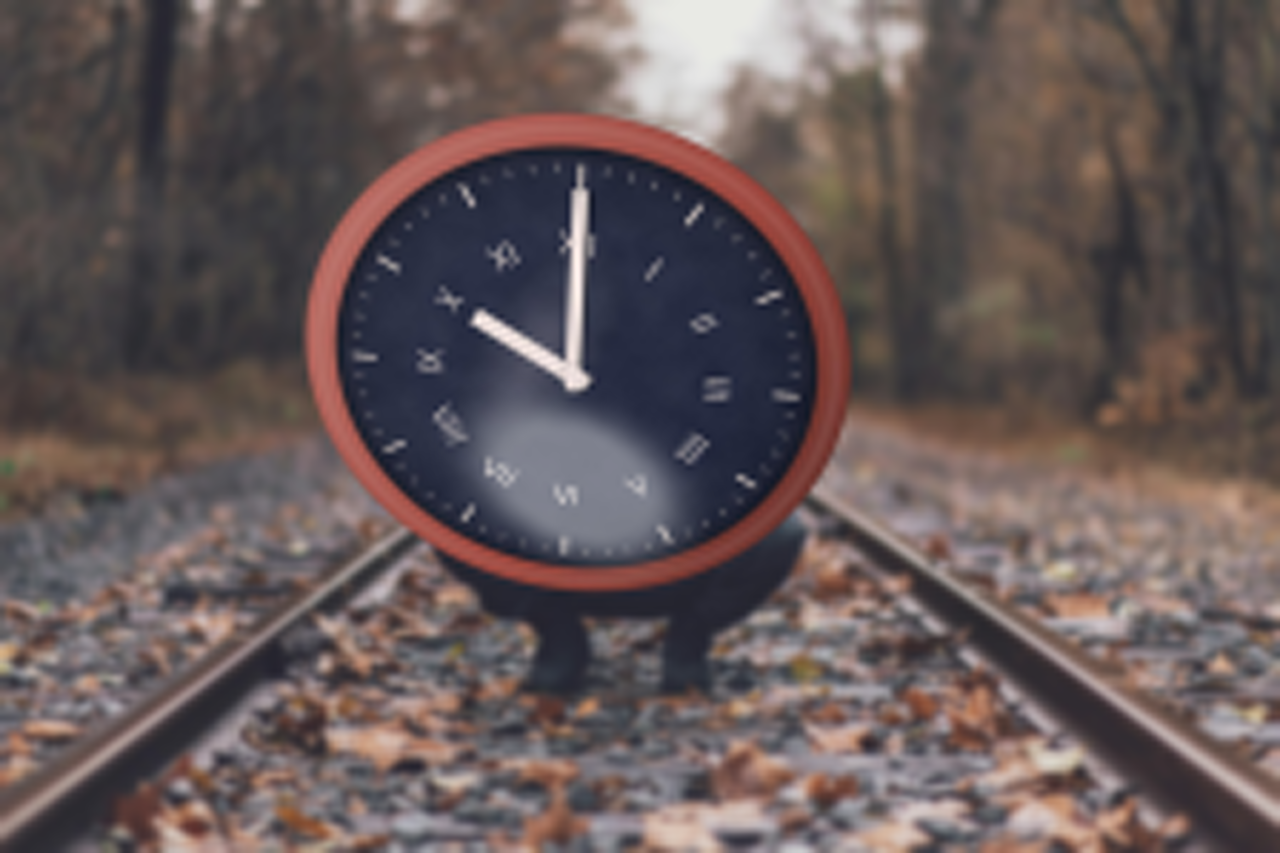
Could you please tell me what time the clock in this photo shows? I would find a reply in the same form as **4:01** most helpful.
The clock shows **10:00**
